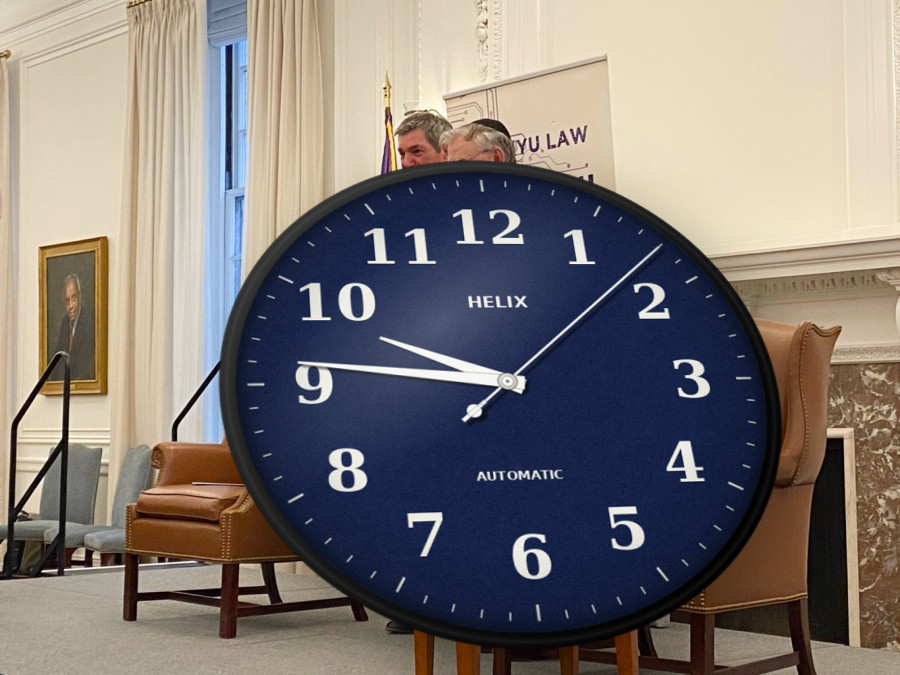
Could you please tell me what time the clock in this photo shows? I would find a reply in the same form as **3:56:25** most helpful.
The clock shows **9:46:08**
